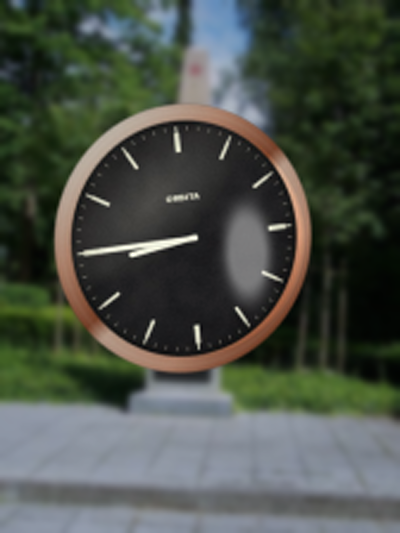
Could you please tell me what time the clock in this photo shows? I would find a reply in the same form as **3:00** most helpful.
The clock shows **8:45**
